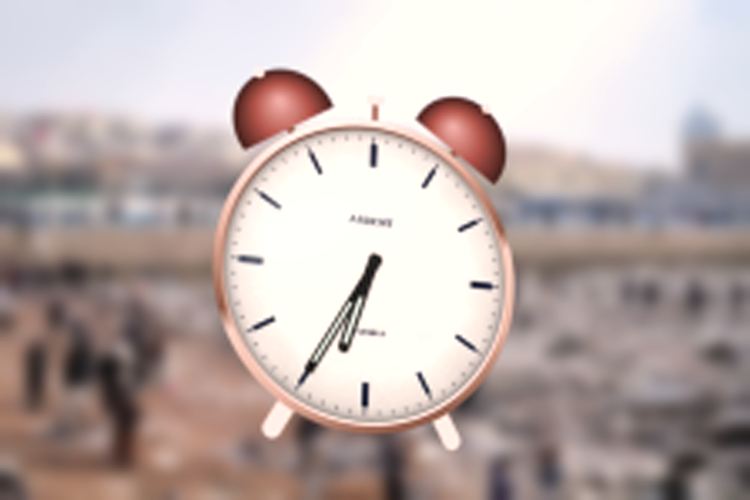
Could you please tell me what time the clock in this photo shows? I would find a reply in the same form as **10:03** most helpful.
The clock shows **6:35**
